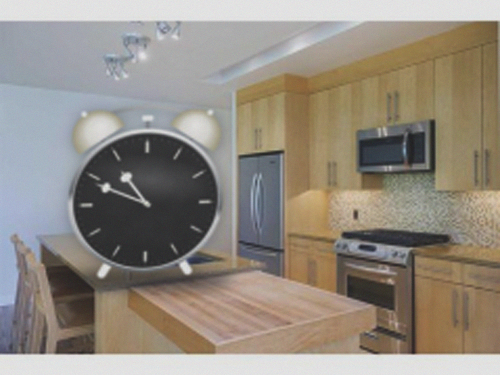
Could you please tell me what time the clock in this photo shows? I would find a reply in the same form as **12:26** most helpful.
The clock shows **10:49**
